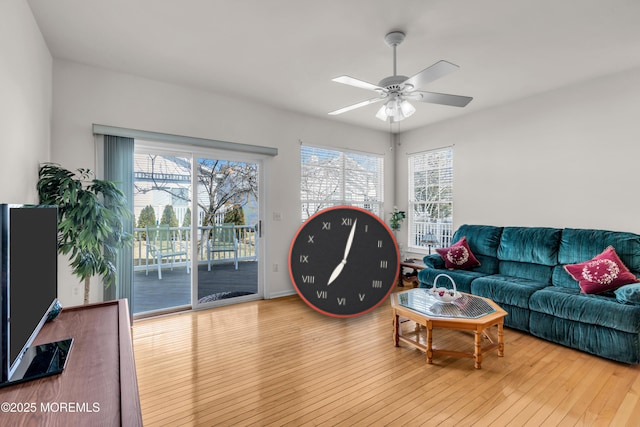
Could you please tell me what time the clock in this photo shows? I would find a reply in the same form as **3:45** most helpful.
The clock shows **7:02**
